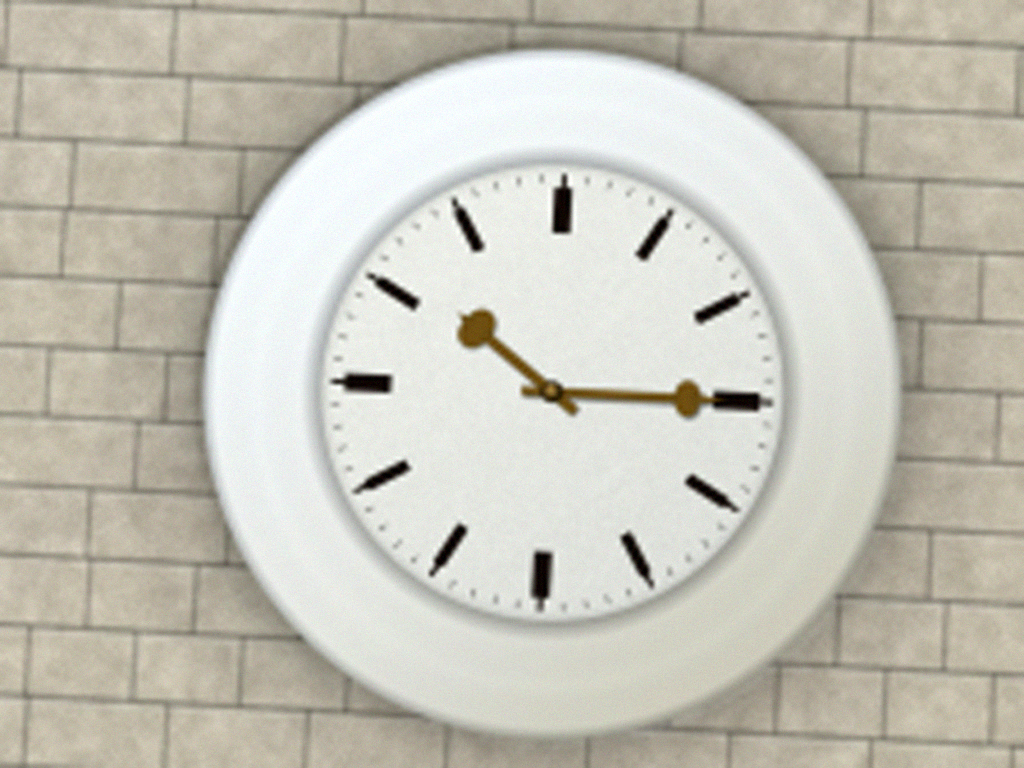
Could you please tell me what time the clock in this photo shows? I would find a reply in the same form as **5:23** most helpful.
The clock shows **10:15**
